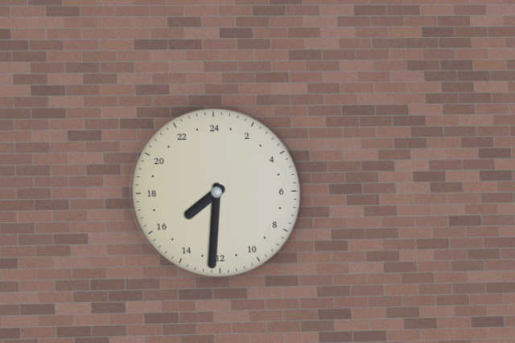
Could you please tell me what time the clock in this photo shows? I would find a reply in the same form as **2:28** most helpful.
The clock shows **15:31**
